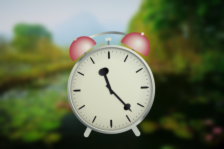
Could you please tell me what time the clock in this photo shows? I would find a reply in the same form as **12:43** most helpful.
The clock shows **11:23**
